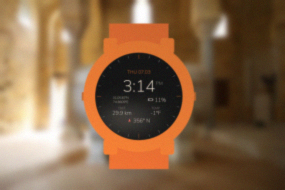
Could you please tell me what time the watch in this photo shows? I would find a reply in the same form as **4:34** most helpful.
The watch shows **3:14**
